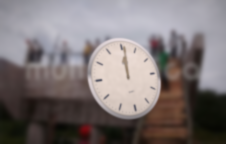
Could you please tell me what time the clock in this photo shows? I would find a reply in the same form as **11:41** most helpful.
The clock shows **12:01**
